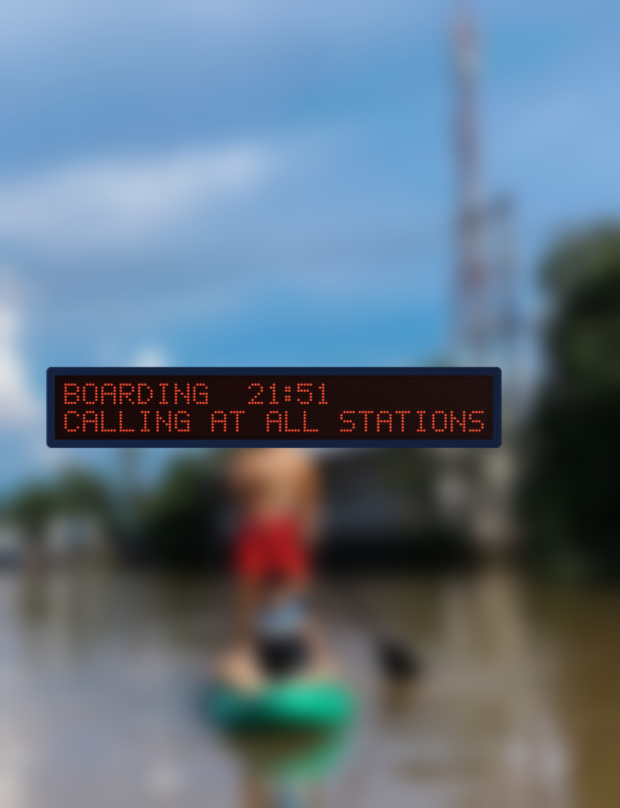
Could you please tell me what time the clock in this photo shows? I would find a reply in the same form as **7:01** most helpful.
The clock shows **21:51**
